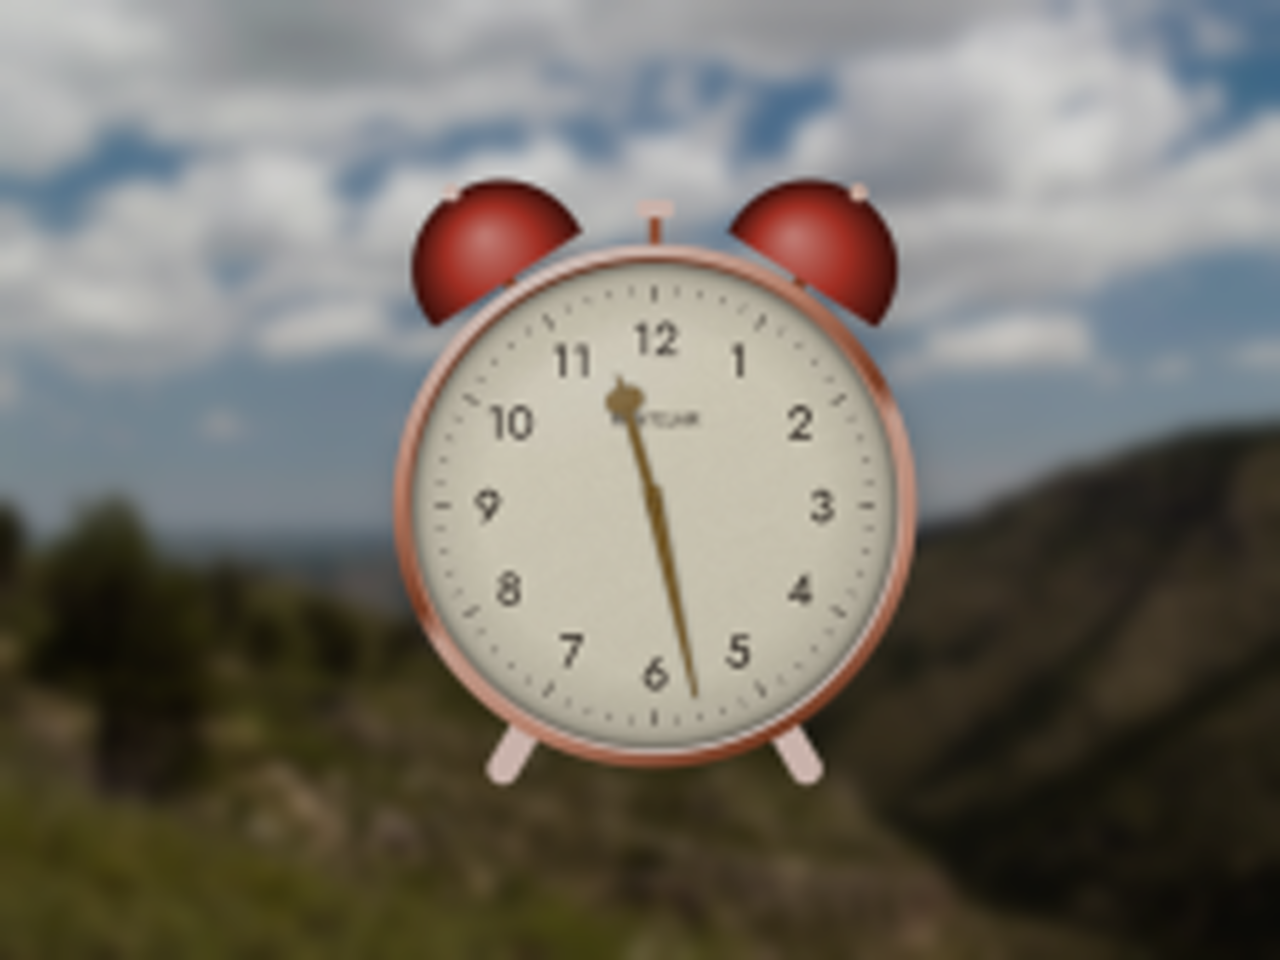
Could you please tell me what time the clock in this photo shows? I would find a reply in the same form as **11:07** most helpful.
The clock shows **11:28**
